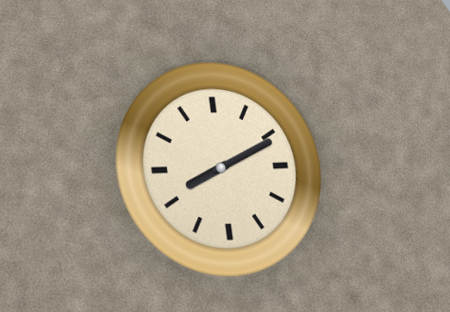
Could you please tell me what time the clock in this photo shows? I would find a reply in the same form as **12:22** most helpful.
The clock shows **8:11**
